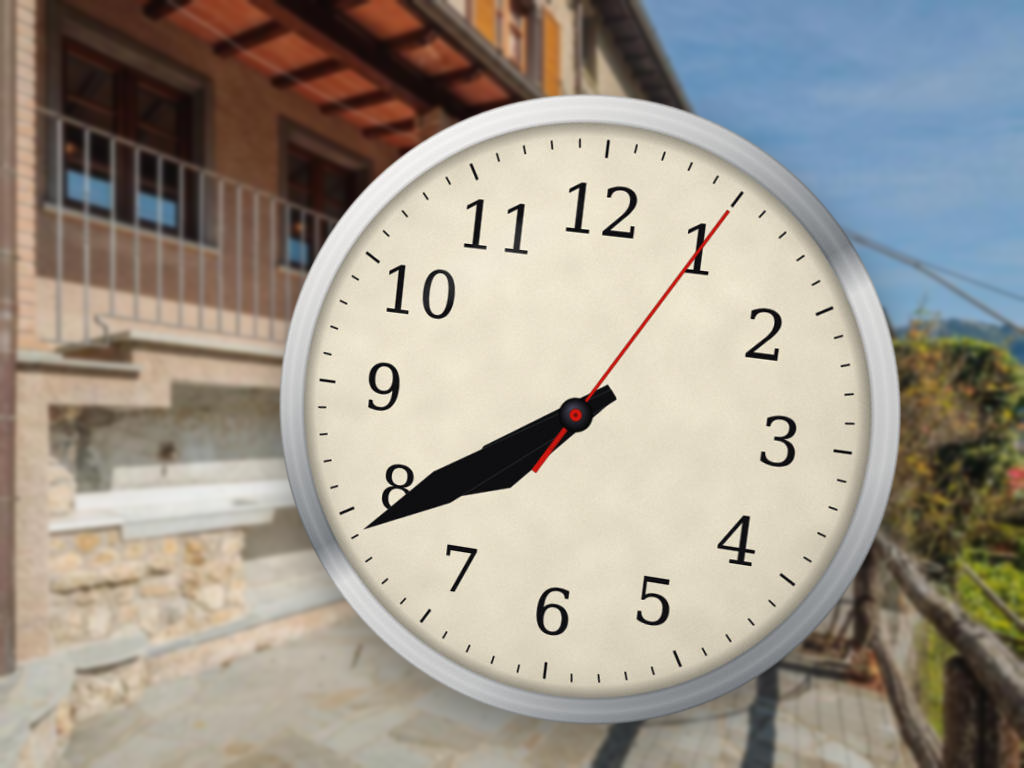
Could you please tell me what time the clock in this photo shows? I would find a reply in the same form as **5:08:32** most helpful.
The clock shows **7:39:05**
